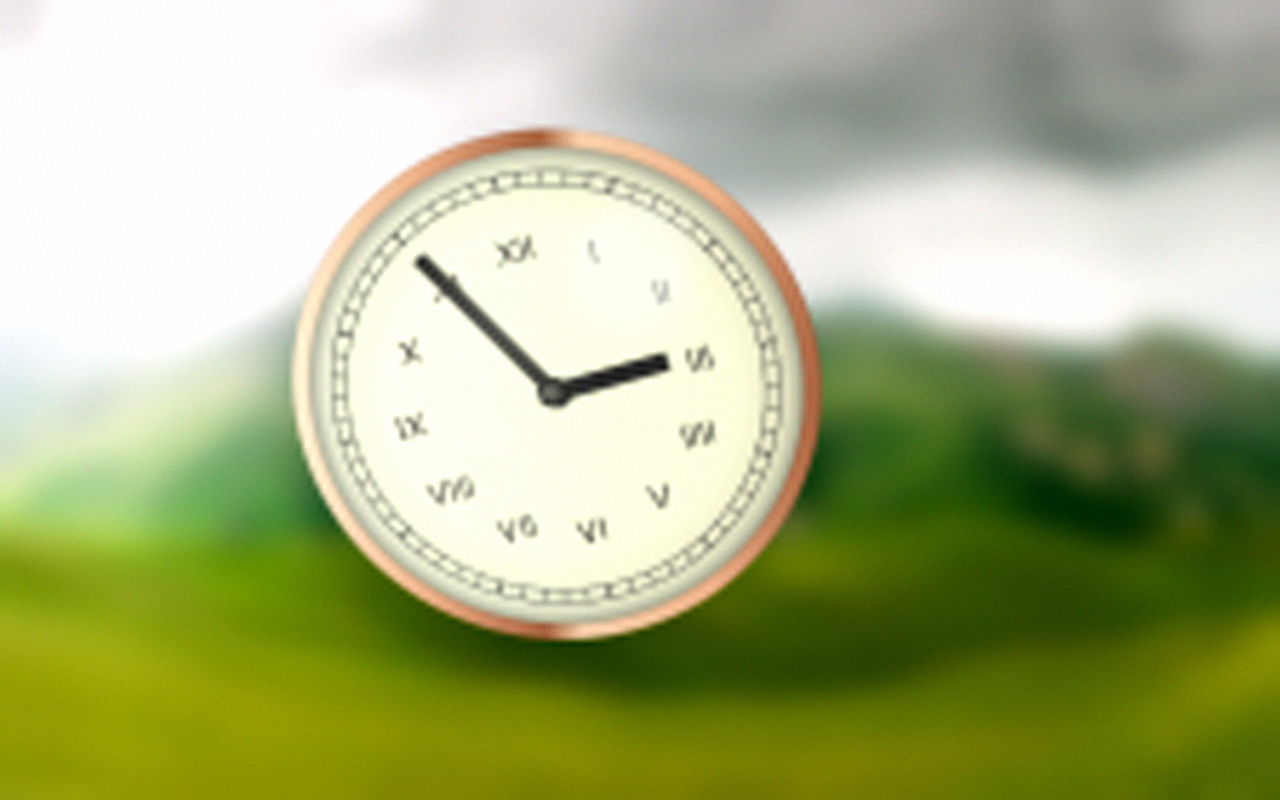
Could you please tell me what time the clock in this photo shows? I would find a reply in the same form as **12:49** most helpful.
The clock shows **2:55**
